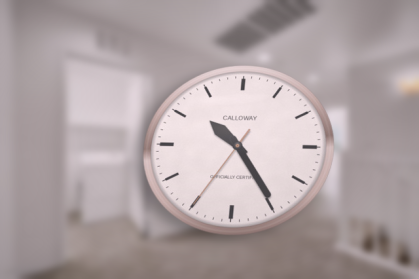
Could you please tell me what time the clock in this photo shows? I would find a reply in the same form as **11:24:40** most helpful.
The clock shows **10:24:35**
